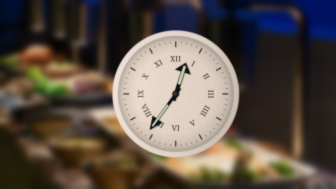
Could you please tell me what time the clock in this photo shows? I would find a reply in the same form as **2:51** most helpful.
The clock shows **12:36**
